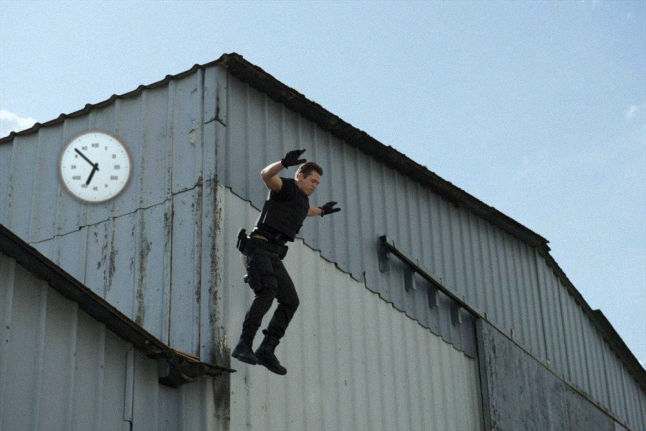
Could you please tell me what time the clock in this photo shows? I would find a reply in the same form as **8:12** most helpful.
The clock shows **6:52**
